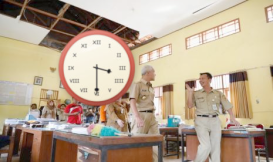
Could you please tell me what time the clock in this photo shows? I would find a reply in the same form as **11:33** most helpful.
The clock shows **3:30**
